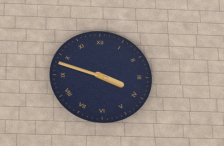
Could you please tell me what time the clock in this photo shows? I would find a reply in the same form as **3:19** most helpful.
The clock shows **3:48**
